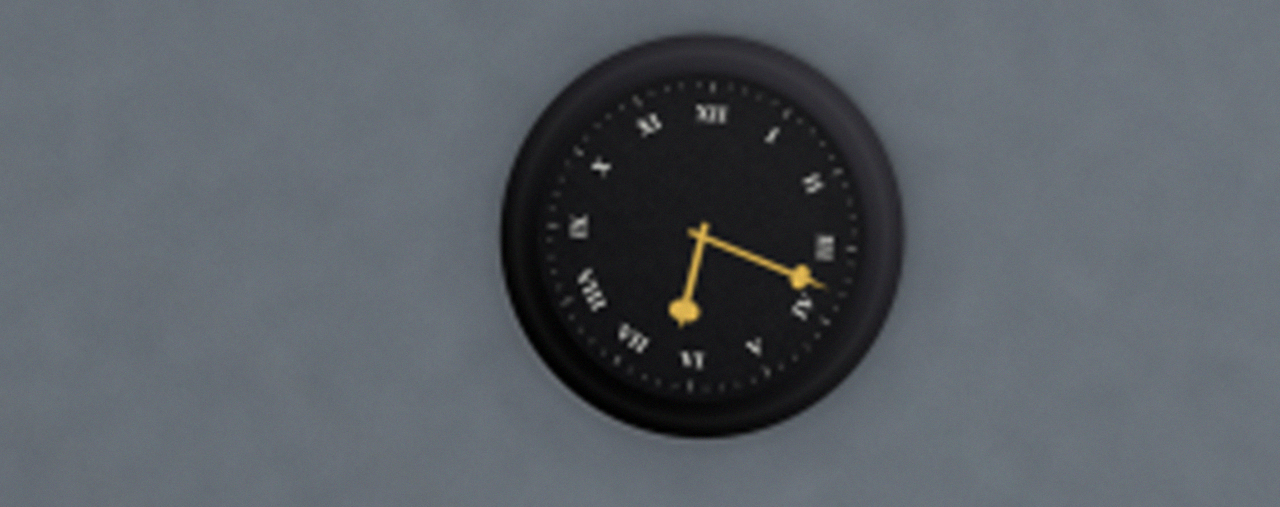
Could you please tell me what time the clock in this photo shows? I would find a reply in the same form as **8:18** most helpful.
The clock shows **6:18**
